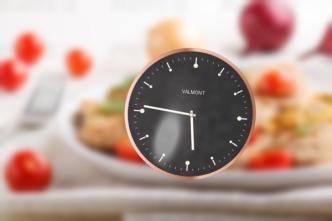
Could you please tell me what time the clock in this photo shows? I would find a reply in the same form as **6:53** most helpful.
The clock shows **5:46**
